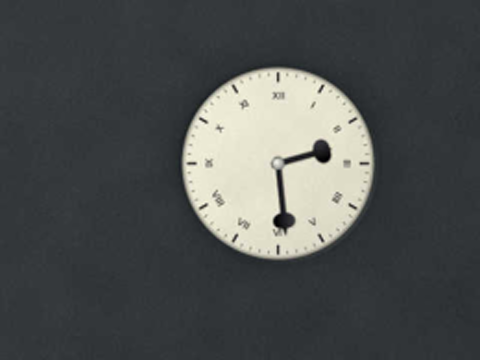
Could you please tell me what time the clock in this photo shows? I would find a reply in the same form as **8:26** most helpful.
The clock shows **2:29**
